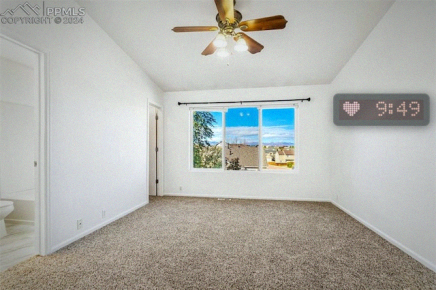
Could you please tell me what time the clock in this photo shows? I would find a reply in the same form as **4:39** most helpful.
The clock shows **9:49**
